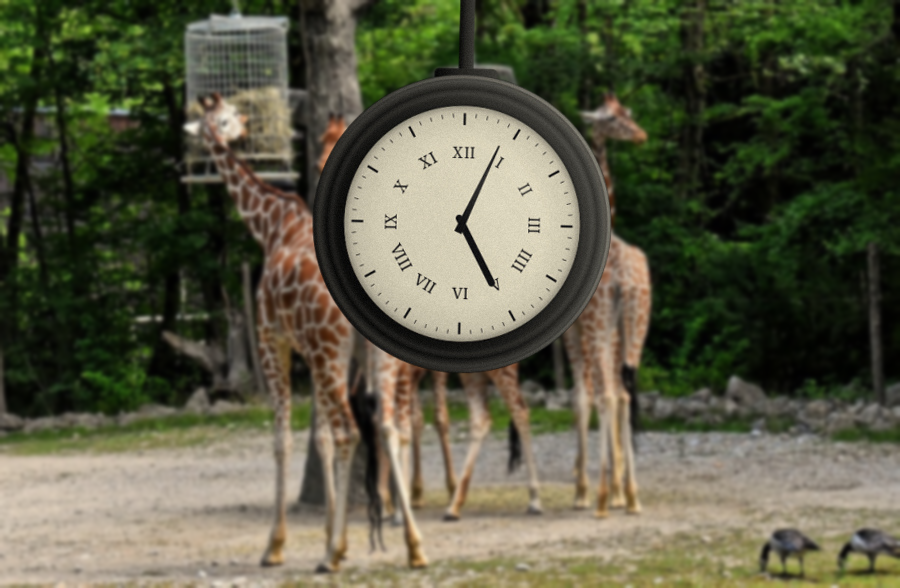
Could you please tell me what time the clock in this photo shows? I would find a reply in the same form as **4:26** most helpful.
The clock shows **5:04**
